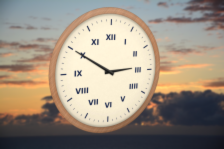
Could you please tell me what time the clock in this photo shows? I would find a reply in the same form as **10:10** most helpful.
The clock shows **2:50**
